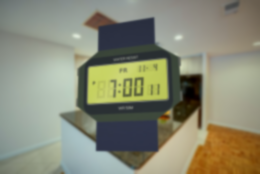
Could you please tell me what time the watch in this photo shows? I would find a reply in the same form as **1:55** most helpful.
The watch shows **7:00**
